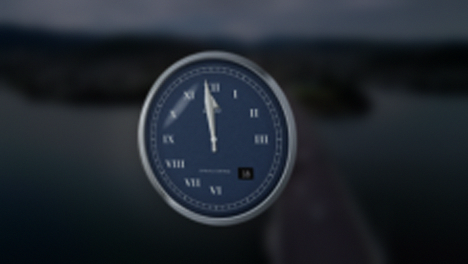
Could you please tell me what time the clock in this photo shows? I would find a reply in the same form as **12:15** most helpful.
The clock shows **11:59**
